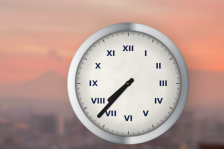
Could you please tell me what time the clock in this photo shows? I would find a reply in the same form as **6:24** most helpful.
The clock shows **7:37**
